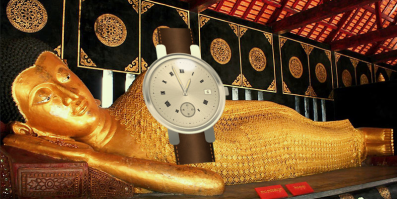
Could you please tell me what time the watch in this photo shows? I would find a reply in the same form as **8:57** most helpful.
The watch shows **12:57**
